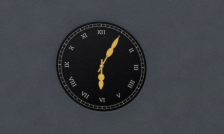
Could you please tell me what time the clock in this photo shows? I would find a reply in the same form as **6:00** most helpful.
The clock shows **6:05**
